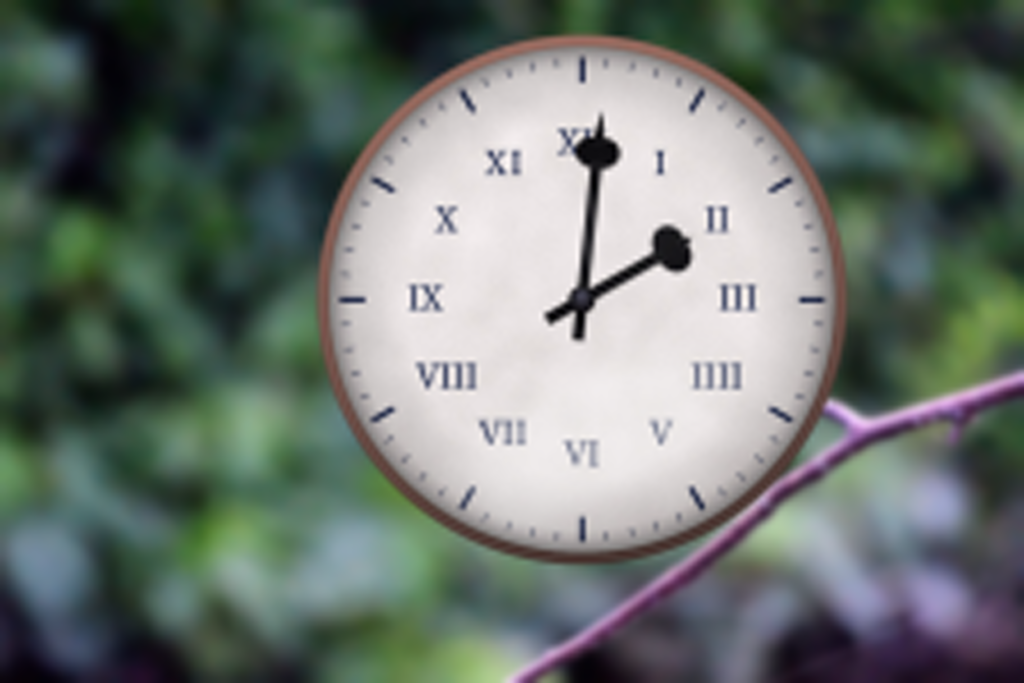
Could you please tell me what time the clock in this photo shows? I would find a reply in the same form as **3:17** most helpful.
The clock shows **2:01**
